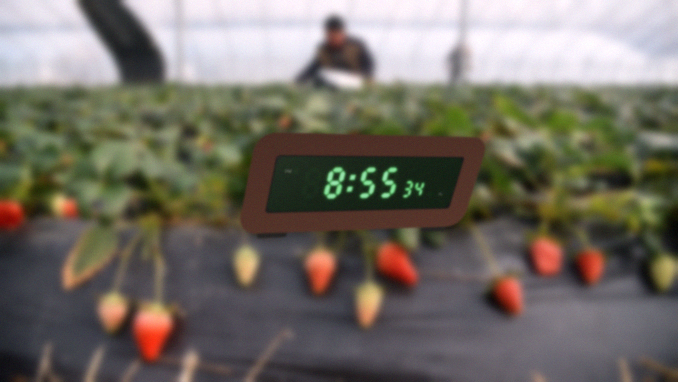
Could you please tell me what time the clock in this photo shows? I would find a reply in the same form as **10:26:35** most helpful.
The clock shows **8:55:34**
